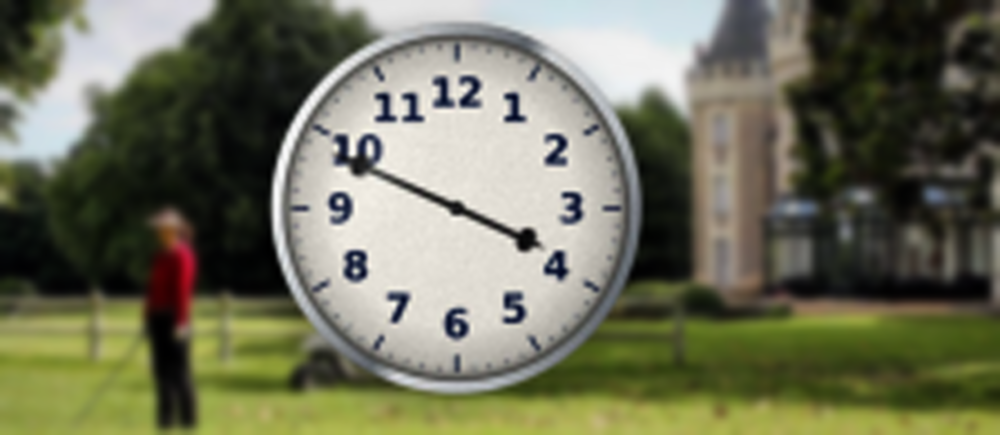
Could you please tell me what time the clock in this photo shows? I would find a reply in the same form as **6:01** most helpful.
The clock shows **3:49**
